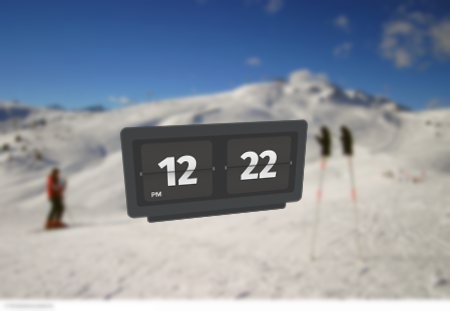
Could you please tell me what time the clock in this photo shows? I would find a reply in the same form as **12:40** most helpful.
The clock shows **12:22**
